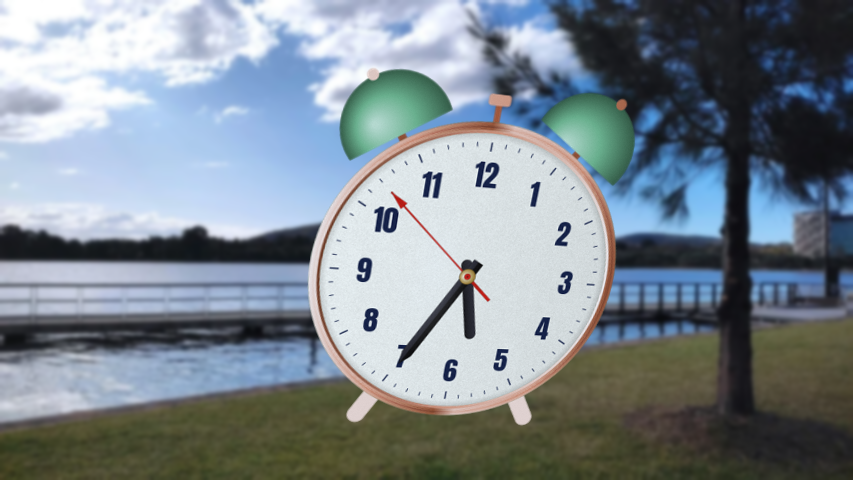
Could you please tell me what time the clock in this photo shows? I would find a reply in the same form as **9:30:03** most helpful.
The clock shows **5:34:52**
